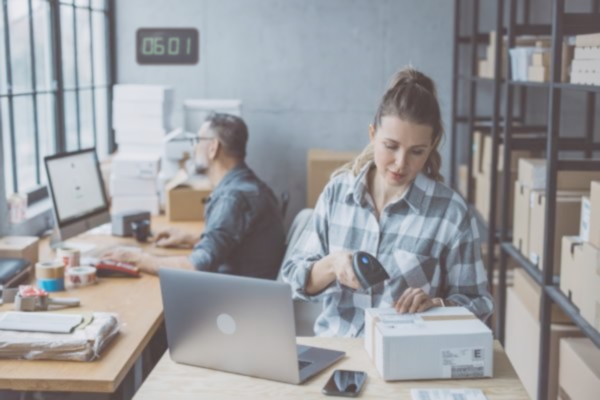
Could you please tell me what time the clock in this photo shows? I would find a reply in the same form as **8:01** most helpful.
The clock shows **6:01**
